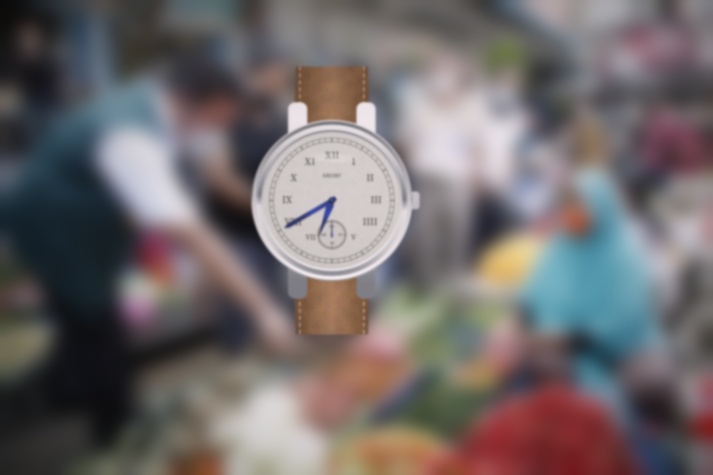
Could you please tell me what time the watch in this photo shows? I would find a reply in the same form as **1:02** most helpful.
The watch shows **6:40**
